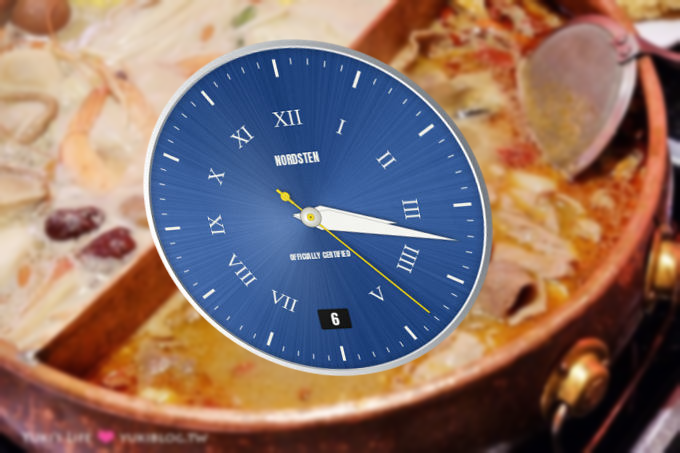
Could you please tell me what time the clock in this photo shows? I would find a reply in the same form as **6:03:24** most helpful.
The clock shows **3:17:23**
